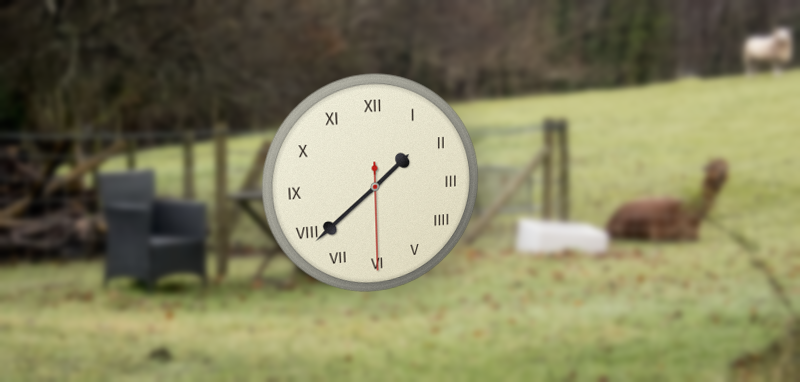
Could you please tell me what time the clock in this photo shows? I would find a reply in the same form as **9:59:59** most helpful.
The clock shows **1:38:30**
